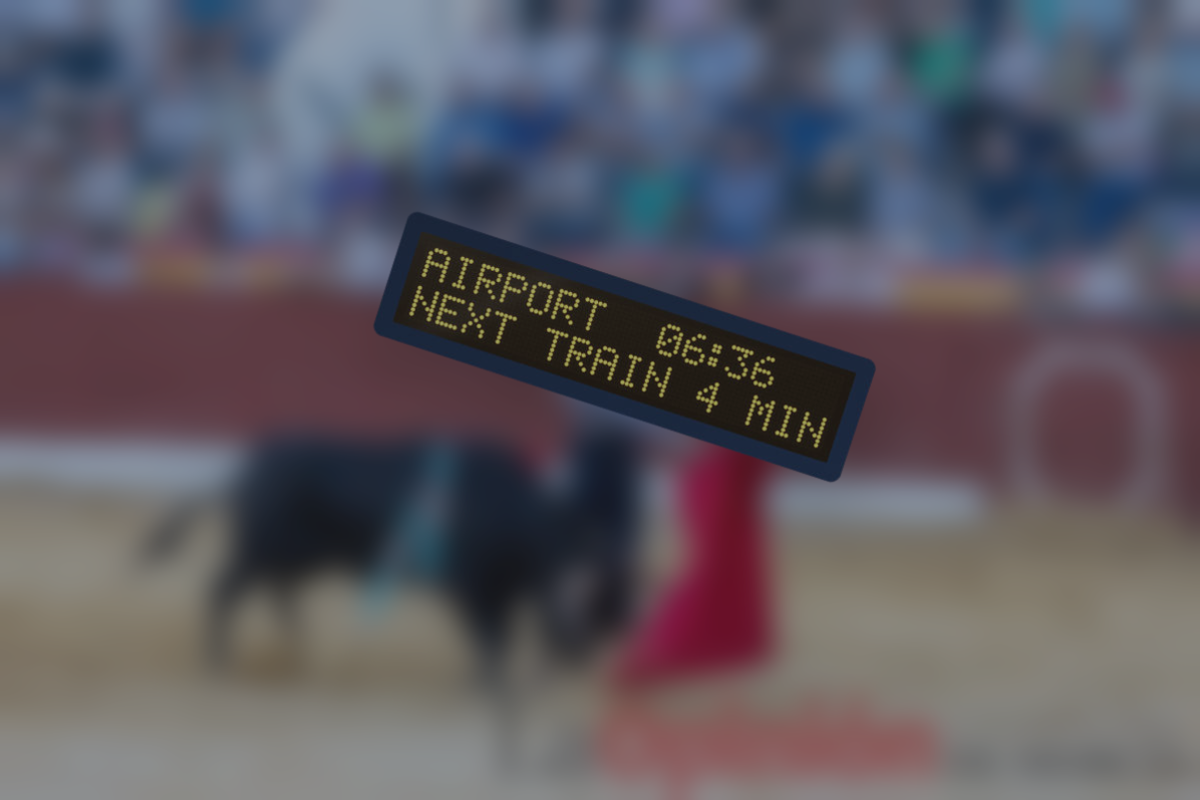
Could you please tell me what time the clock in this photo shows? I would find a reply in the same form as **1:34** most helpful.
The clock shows **6:36**
